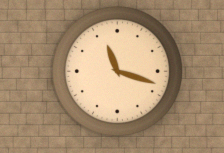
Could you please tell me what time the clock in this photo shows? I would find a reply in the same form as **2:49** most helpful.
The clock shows **11:18**
